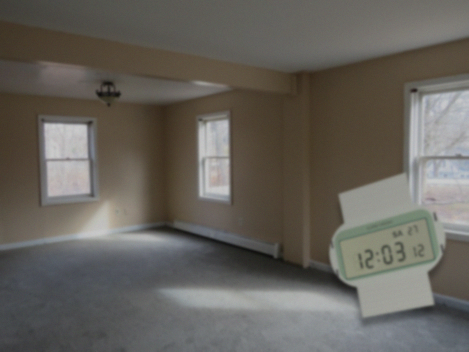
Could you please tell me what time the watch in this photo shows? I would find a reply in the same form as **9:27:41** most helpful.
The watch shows **12:03:12**
